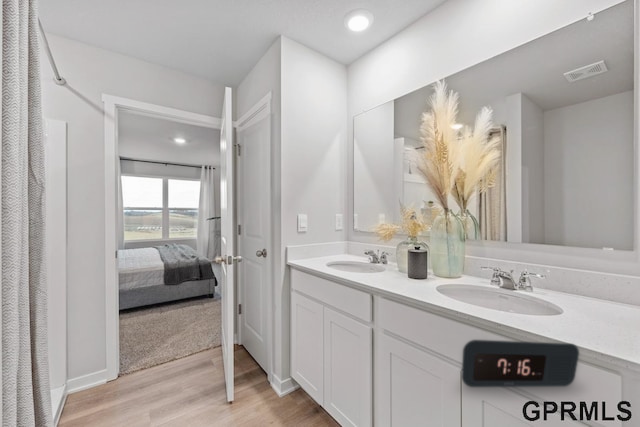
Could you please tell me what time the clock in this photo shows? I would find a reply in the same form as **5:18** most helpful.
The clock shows **7:16**
